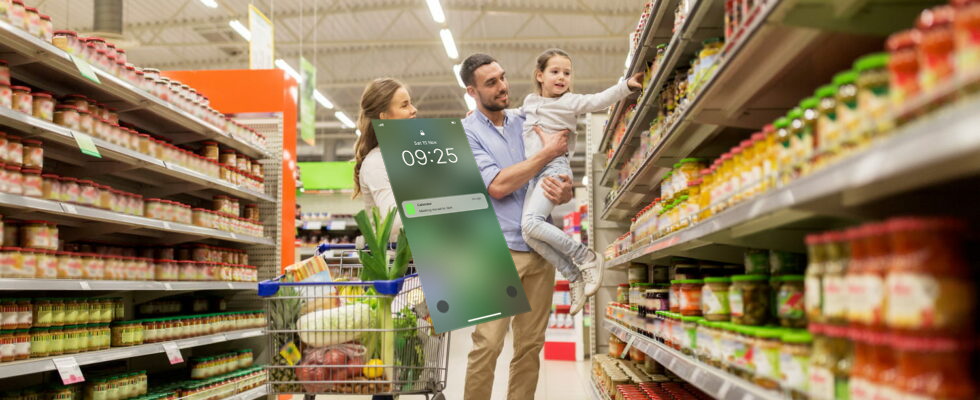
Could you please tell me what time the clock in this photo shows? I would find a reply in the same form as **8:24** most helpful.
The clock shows **9:25**
